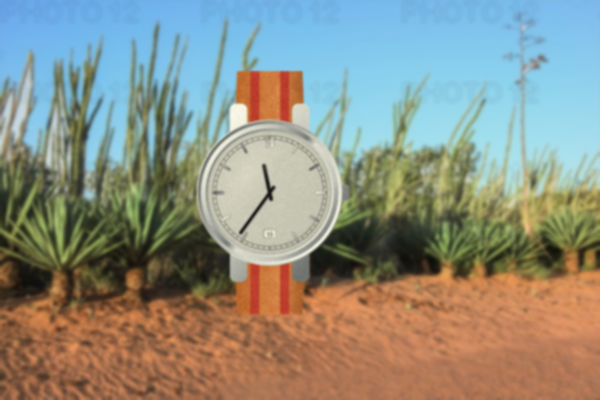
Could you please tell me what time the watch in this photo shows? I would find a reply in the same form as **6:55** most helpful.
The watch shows **11:36**
